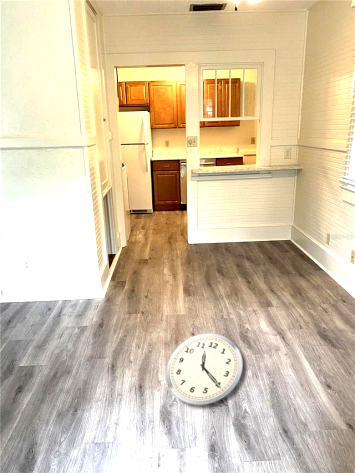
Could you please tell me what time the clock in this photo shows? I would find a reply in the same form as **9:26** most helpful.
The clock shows **11:20**
